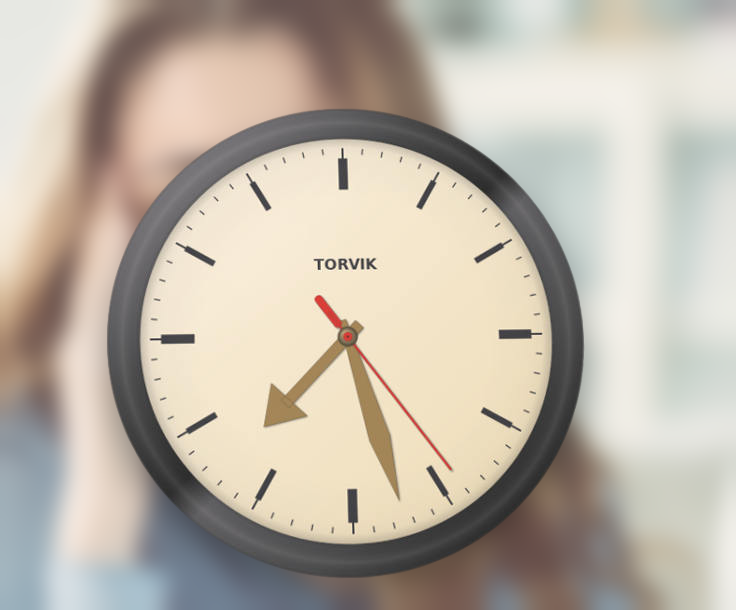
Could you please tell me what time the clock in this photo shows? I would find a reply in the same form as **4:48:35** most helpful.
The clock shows **7:27:24**
